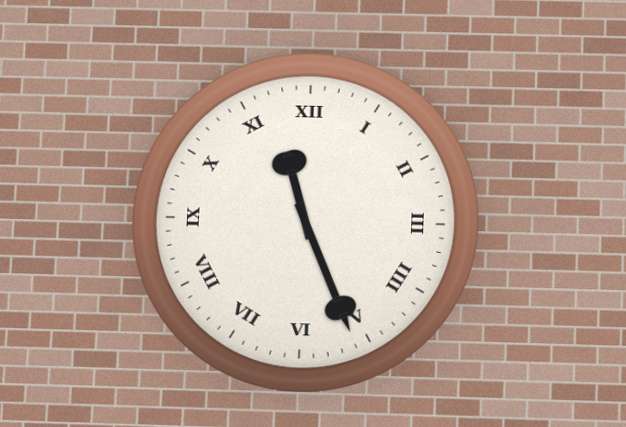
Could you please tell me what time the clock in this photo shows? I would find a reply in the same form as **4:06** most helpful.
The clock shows **11:26**
